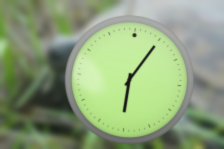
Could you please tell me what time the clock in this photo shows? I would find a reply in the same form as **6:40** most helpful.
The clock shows **6:05**
